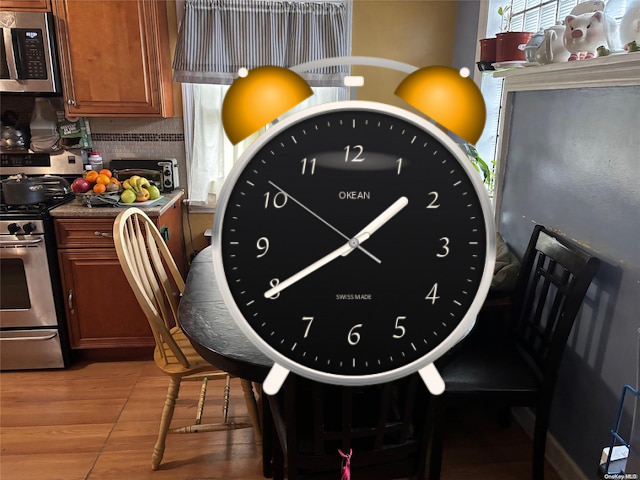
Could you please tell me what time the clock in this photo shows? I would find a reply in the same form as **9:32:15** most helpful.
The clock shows **1:39:51**
